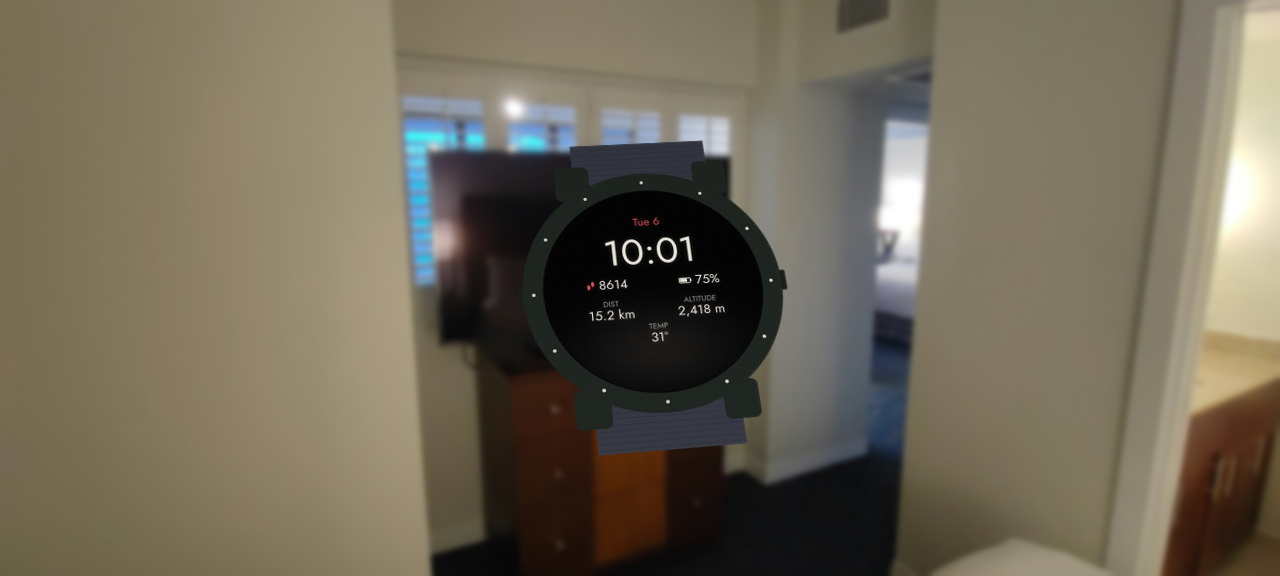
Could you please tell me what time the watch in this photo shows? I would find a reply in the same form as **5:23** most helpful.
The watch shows **10:01**
